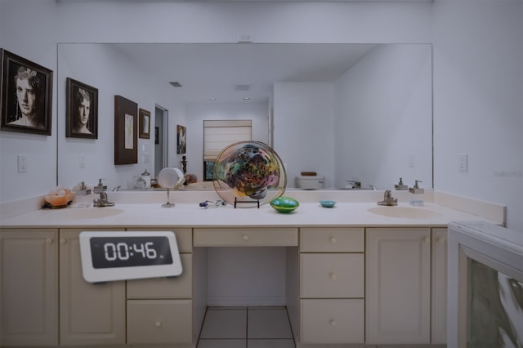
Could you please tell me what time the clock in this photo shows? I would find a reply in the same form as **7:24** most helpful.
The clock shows **0:46**
